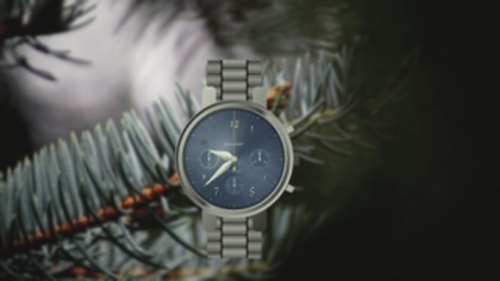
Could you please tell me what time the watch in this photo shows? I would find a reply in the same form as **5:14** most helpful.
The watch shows **9:38**
